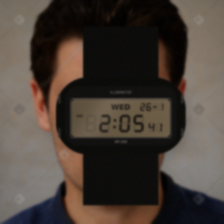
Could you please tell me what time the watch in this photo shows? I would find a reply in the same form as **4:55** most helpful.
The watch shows **2:05**
